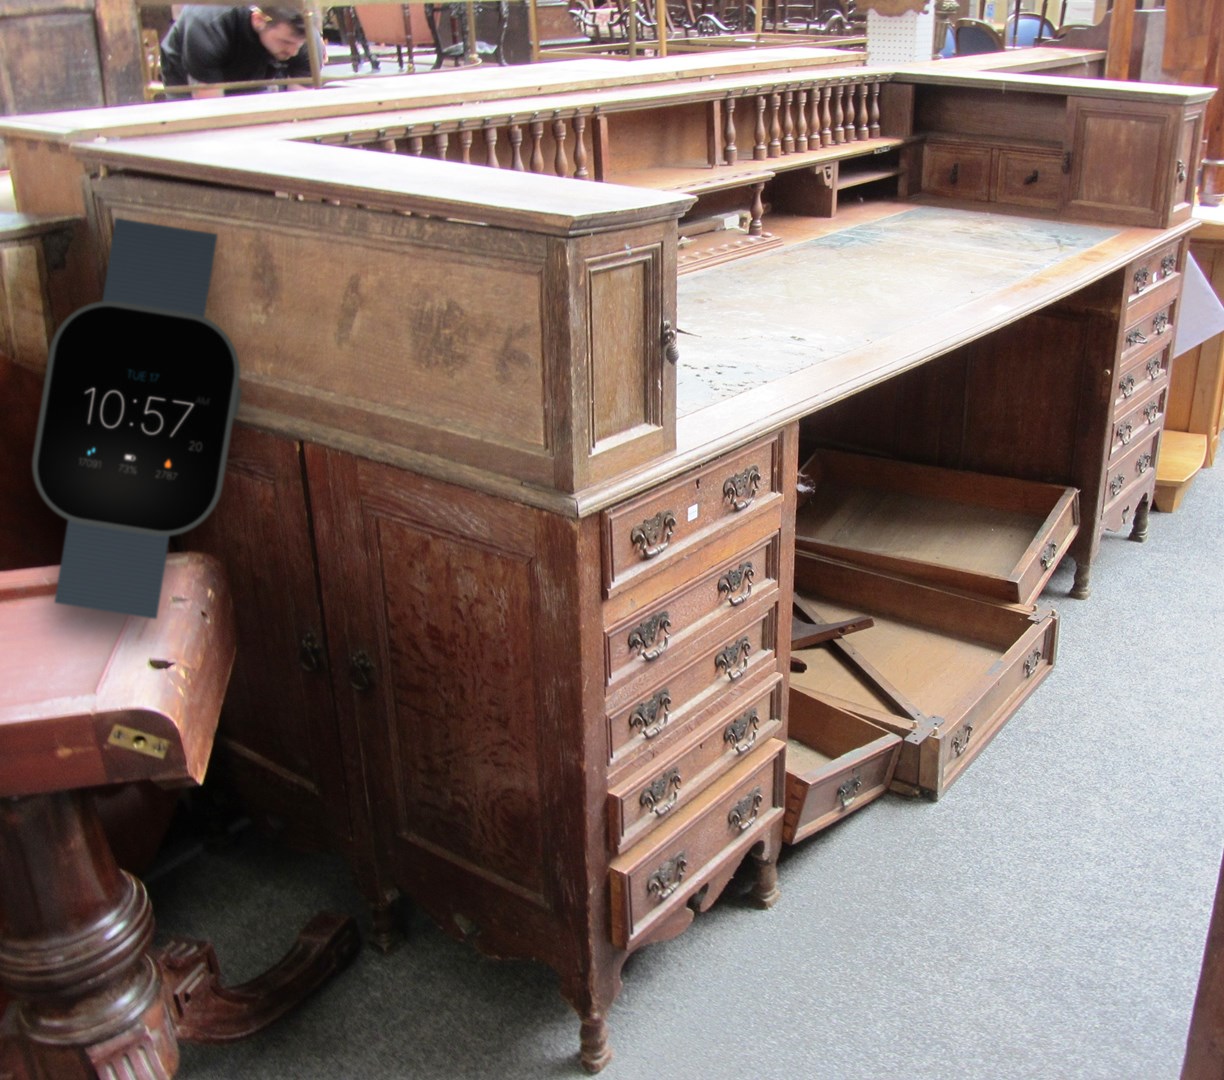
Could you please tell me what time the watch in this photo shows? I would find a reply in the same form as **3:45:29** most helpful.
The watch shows **10:57:20**
